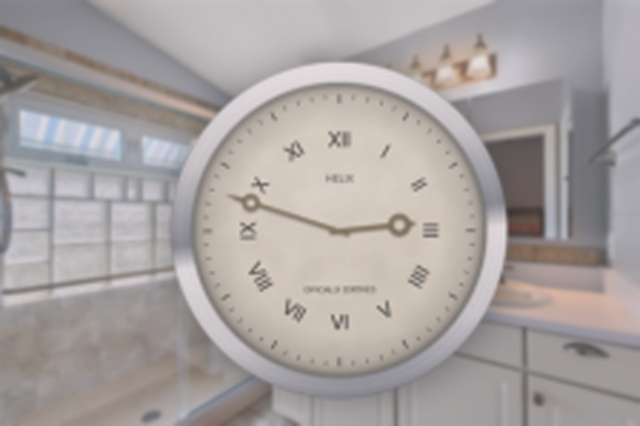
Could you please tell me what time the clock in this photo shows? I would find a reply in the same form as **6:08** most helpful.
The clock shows **2:48**
